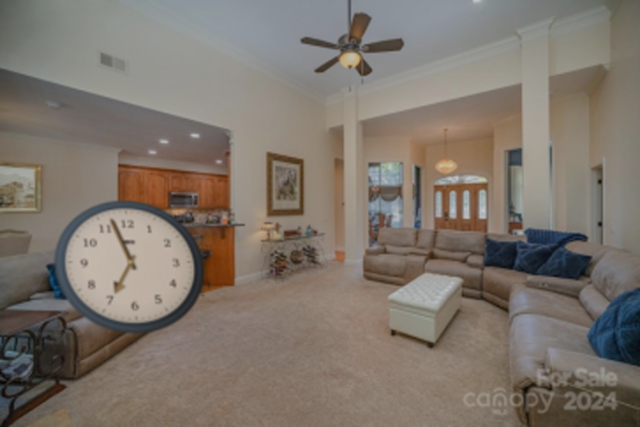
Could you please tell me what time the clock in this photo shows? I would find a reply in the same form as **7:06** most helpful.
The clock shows **6:57**
